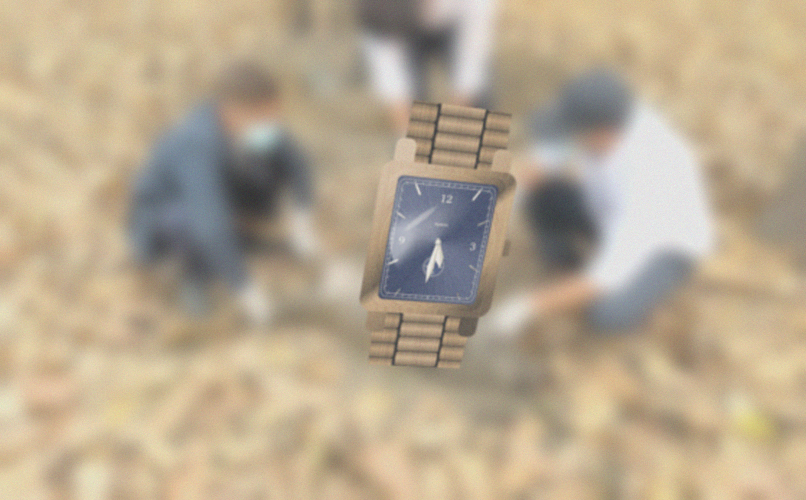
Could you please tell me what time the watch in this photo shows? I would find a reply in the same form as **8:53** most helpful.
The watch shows **5:31**
